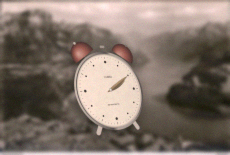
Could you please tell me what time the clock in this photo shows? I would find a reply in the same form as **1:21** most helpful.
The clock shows **2:10**
